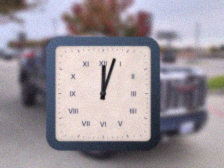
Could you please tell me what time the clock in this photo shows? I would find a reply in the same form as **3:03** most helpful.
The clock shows **12:03**
